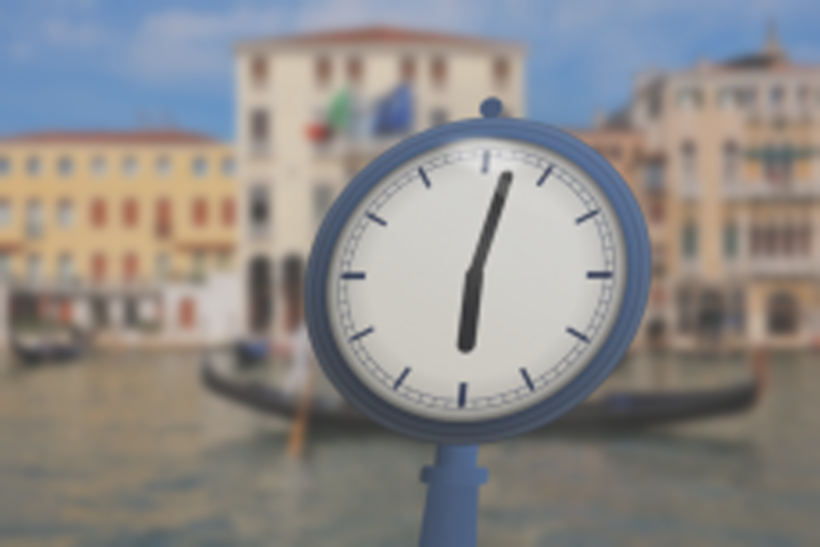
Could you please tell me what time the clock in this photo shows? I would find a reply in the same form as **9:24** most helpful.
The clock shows **6:02**
